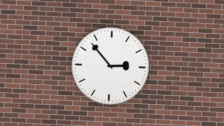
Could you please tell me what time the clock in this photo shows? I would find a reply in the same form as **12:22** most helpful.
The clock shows **2:53**
